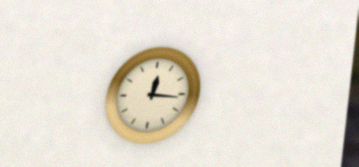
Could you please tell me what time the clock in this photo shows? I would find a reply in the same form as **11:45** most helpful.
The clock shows **12:16**
